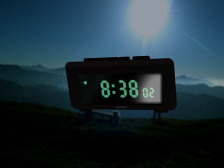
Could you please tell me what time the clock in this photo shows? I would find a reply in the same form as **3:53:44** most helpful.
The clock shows **8:38:02**
